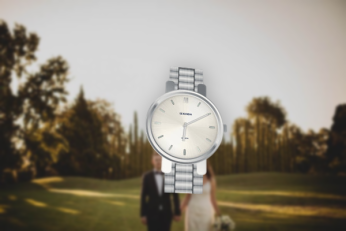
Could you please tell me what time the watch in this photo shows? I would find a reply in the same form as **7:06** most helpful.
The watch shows **6:10**
